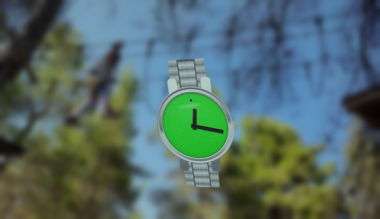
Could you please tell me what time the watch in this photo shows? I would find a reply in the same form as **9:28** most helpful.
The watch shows **12:17**
